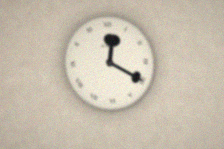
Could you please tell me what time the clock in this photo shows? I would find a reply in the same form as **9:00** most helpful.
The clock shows **12:20**
